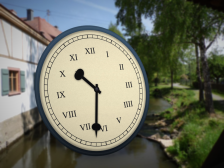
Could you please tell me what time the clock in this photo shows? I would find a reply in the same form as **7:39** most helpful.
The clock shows **10:32**
